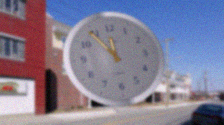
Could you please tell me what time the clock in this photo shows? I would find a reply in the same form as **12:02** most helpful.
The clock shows **11:54**
